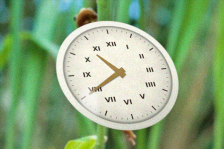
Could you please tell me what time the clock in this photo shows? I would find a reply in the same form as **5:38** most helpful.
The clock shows **10:40**
